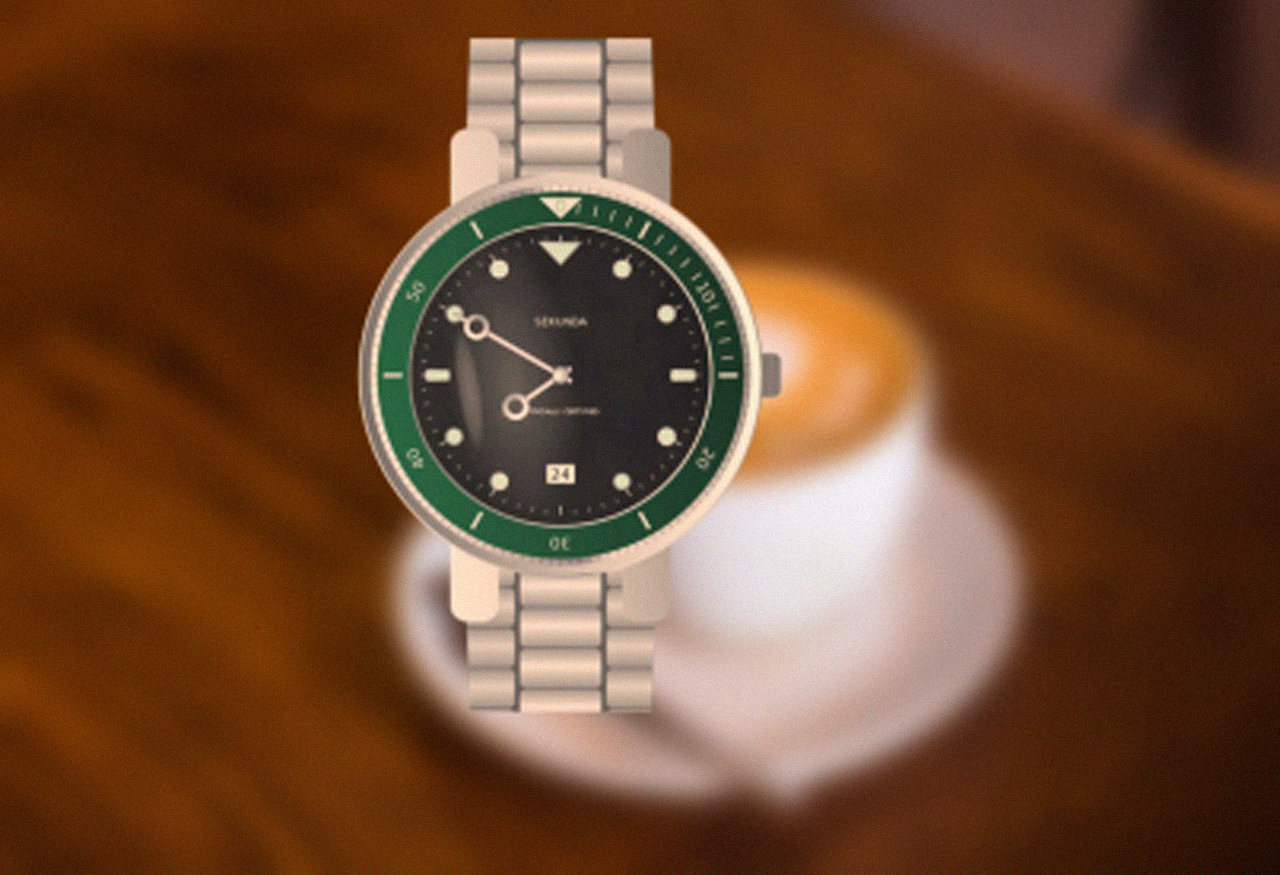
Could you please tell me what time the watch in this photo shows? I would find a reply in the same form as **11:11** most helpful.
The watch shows **7:50**
